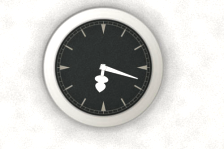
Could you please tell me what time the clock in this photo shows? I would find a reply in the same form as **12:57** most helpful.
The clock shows **6:18**
